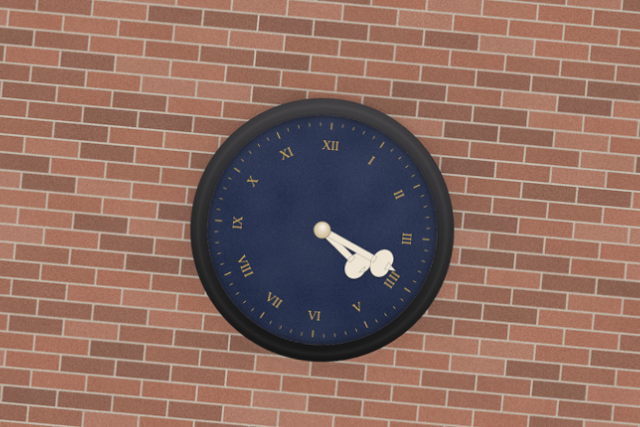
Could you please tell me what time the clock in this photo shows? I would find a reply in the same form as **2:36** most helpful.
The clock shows **4:19**
